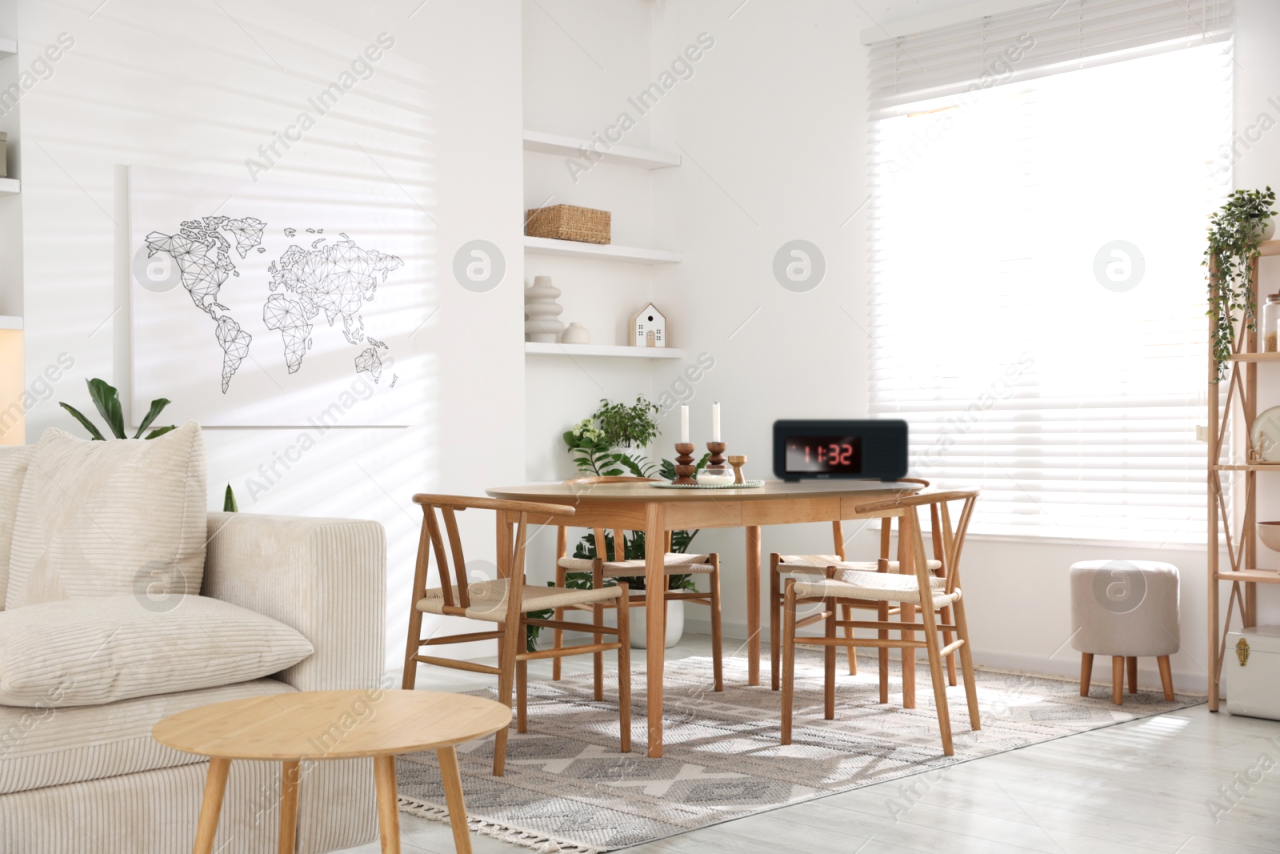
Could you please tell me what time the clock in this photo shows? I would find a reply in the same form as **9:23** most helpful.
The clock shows **11:32**
